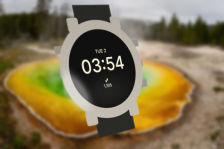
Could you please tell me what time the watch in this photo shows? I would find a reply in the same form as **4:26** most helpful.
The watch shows **3:54**
